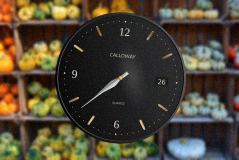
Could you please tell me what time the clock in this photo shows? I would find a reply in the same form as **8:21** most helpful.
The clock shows **7:38**
